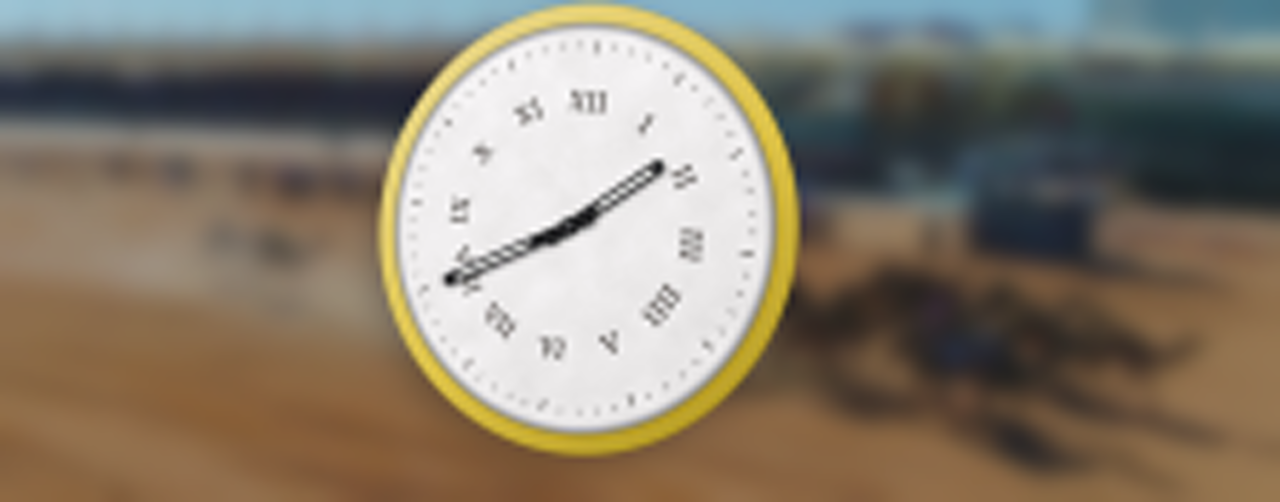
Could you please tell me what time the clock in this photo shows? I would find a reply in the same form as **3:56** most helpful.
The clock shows **1:40**
